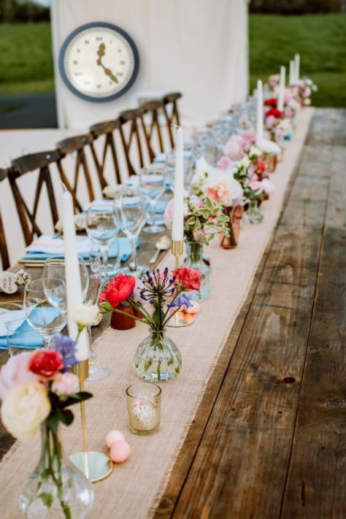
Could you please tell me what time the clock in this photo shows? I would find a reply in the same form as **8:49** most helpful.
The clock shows **12:23**
